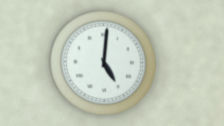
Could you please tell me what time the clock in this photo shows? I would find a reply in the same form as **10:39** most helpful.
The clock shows **5:01**
